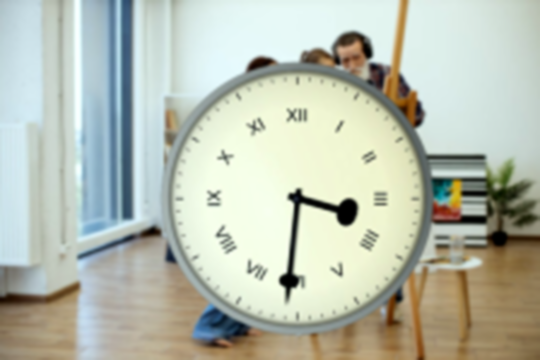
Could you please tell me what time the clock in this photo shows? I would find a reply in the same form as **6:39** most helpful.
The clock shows **3:31**
